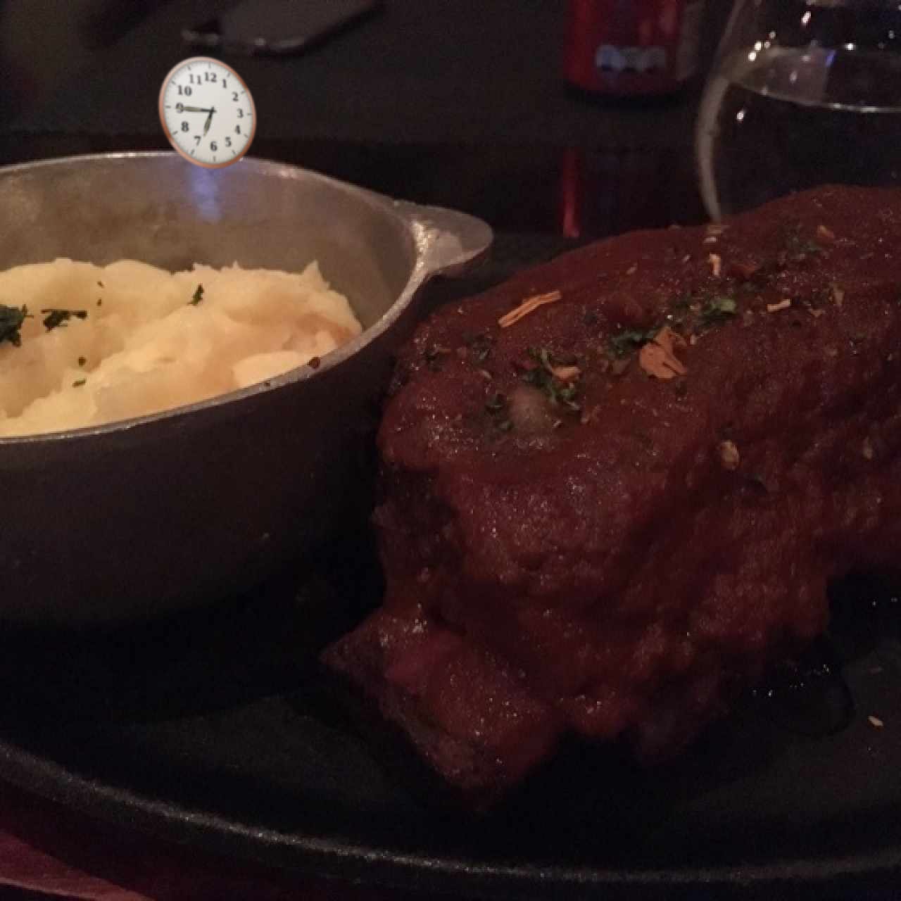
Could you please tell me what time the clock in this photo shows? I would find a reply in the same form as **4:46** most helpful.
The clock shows **6:45**
